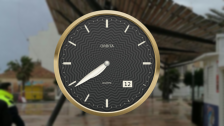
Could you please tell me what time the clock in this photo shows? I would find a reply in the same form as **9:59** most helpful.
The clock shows **7:39**
